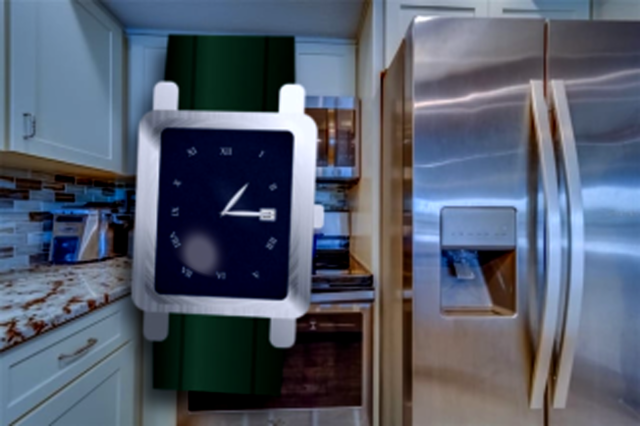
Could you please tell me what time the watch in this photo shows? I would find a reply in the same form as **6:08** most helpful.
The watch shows **1:15**
